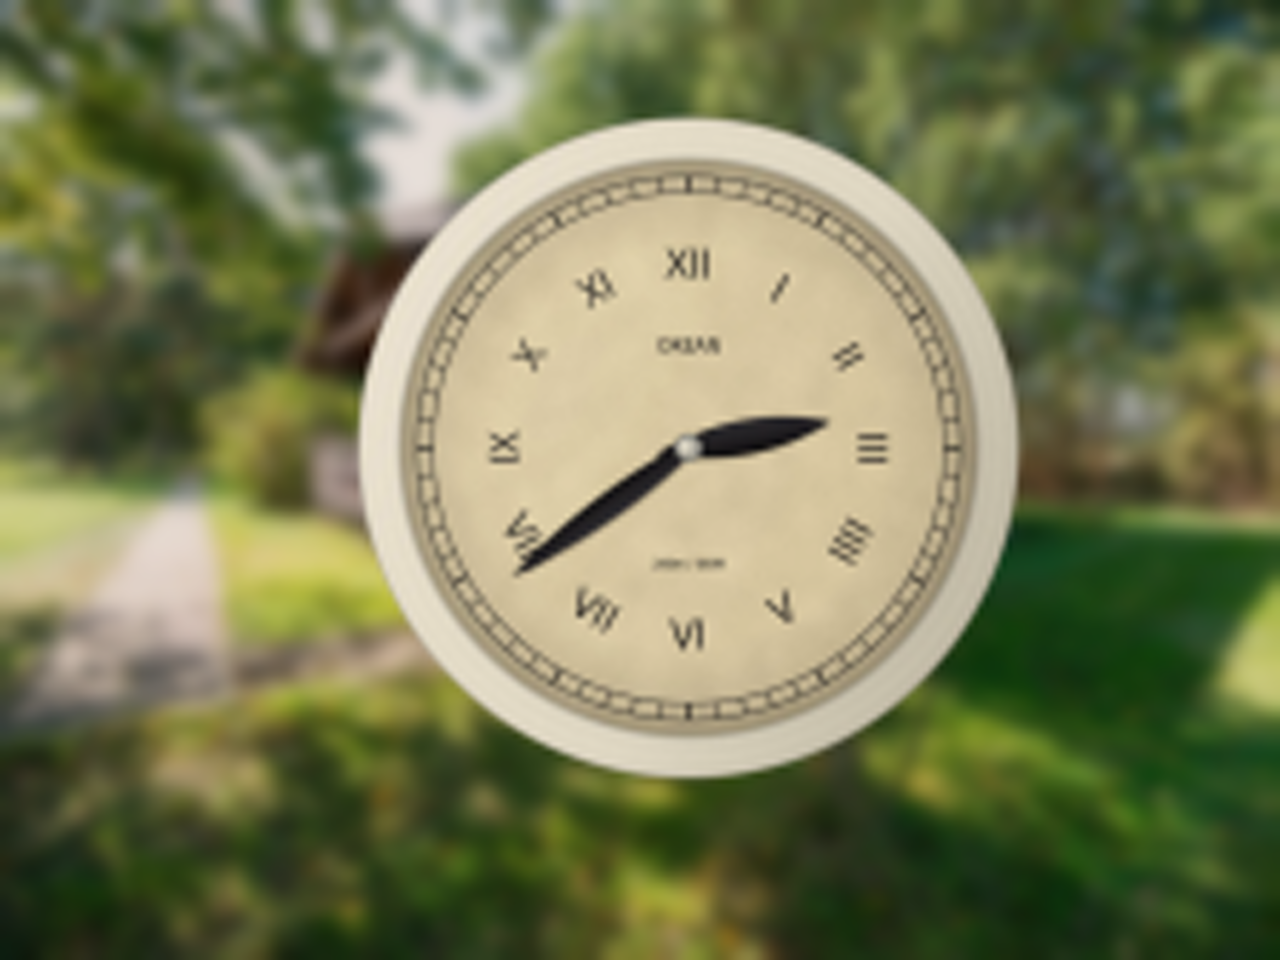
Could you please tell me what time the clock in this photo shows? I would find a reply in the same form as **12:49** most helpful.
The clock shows **2:39**
